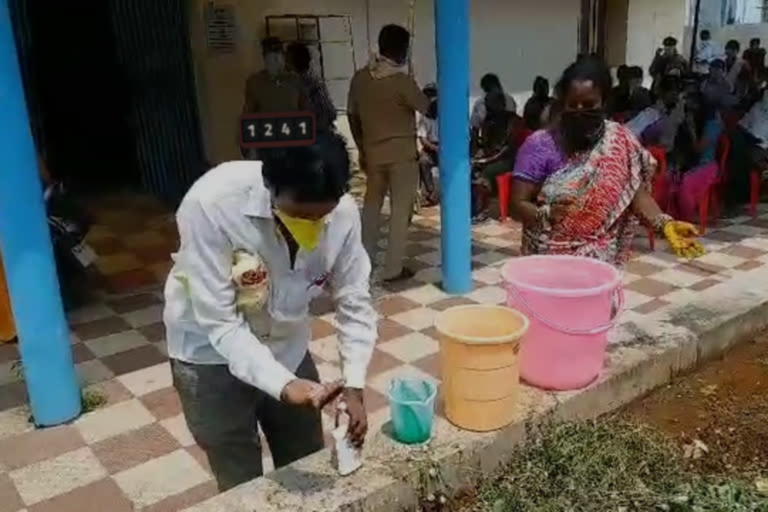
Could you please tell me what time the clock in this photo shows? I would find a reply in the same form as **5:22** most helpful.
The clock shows **12:41**
